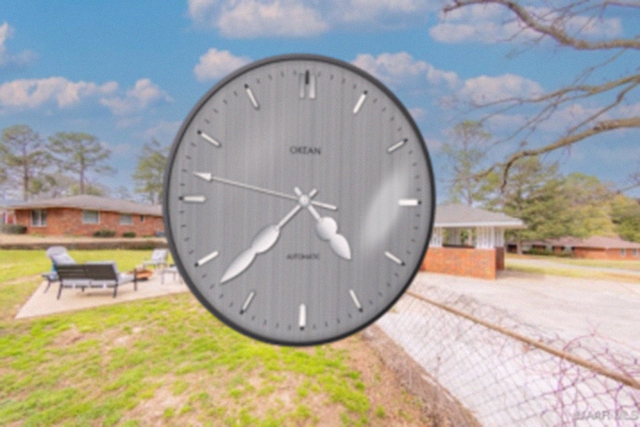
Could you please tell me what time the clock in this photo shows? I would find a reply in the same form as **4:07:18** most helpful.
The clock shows **4:37:47**
